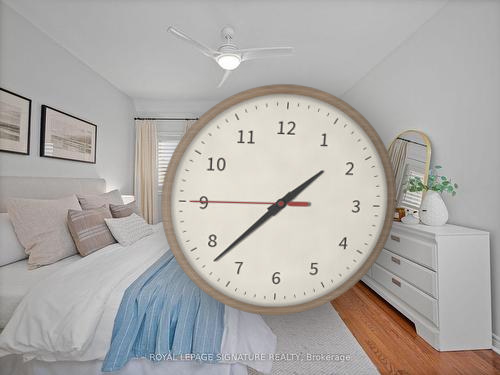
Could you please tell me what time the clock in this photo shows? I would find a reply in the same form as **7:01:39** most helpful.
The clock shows **1:37:45**
